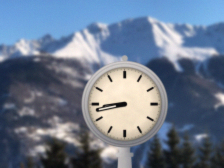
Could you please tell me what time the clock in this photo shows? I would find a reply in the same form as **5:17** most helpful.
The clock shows **8:43**
